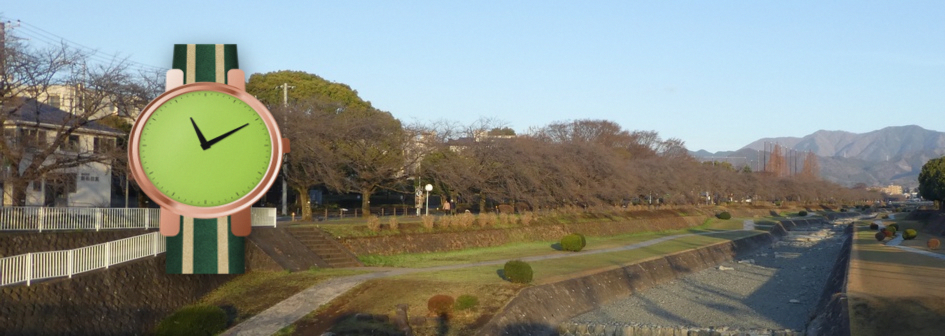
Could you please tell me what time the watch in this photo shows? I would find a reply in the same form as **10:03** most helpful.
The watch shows **11:10**
